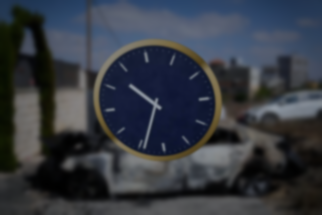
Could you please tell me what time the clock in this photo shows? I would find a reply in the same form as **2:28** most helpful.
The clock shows **10:34**
